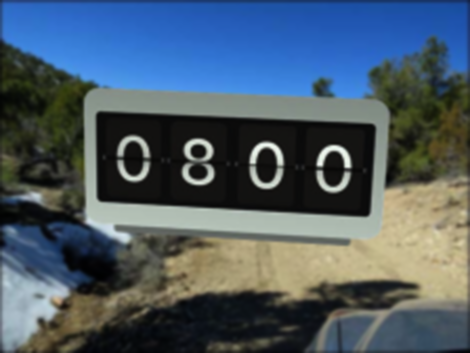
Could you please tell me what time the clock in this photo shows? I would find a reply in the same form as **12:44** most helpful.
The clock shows **8:00**
